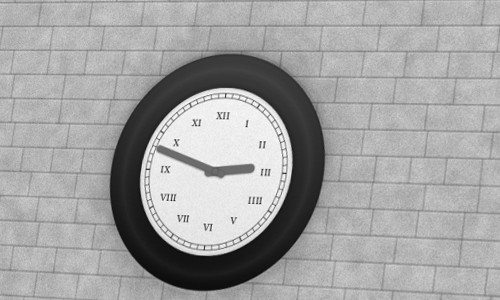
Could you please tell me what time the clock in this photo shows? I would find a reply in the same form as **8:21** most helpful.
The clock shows **2:48**
